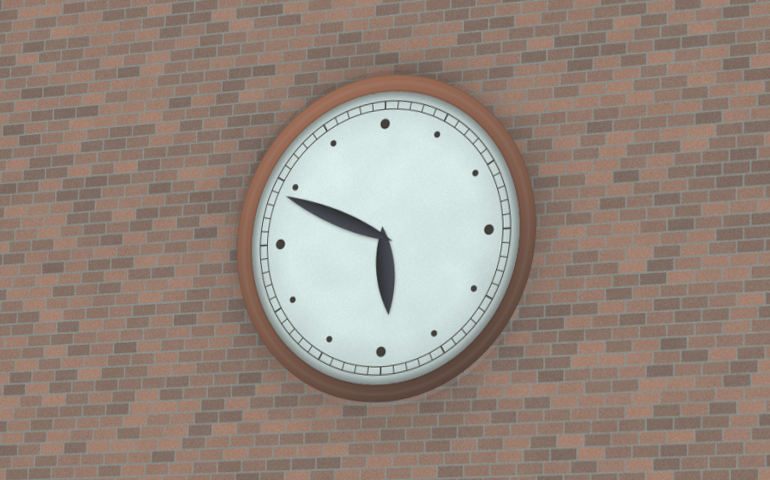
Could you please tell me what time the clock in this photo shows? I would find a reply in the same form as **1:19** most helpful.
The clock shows **5:49**
